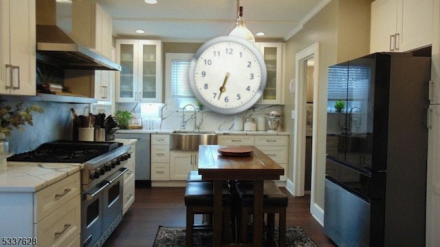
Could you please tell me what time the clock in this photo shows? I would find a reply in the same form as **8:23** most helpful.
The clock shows **6:33**
